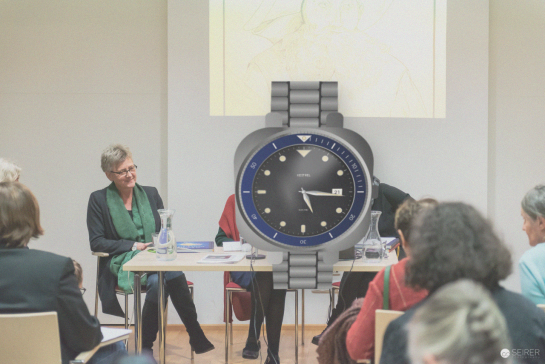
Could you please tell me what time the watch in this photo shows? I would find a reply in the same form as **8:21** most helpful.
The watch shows **5:16**
